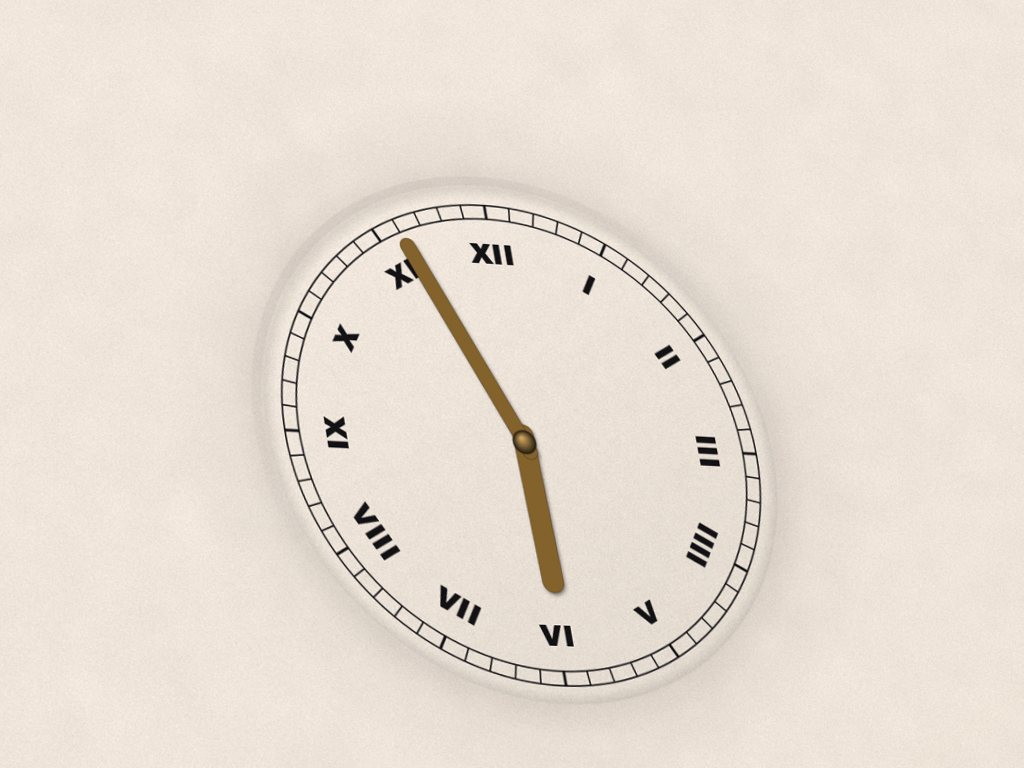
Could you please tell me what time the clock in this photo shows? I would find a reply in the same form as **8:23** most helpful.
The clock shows **5:56**
